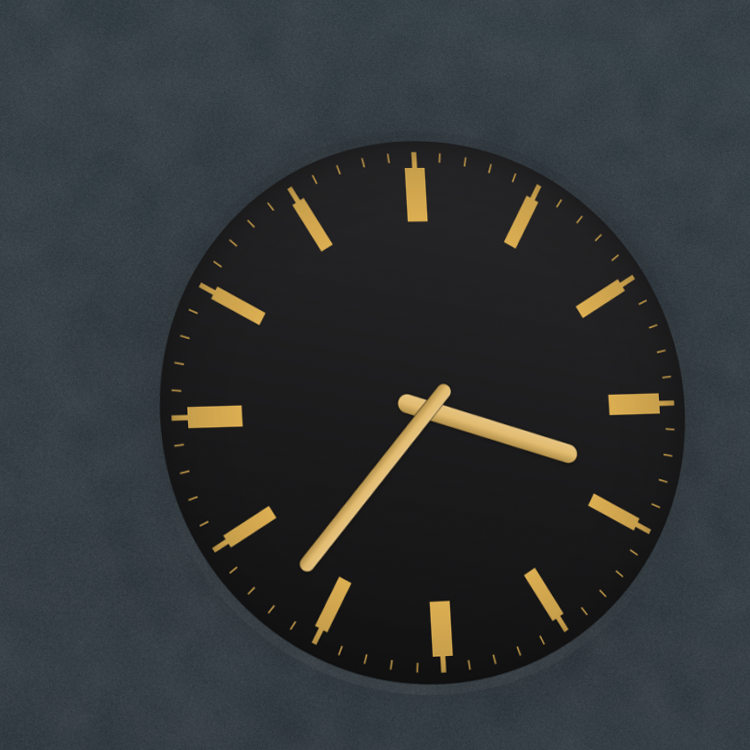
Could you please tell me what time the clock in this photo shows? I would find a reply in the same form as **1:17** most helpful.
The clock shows **3:37**
